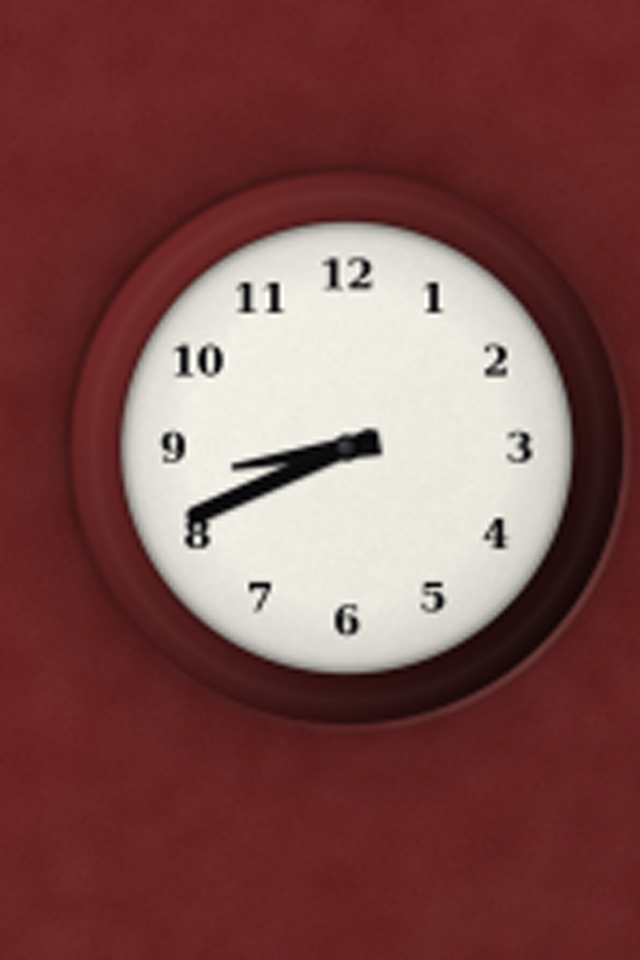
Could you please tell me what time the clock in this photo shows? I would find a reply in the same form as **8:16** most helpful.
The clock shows **8:41**
